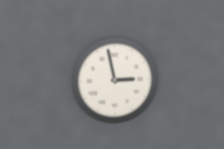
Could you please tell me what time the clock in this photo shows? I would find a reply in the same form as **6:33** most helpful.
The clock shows **2:58**
